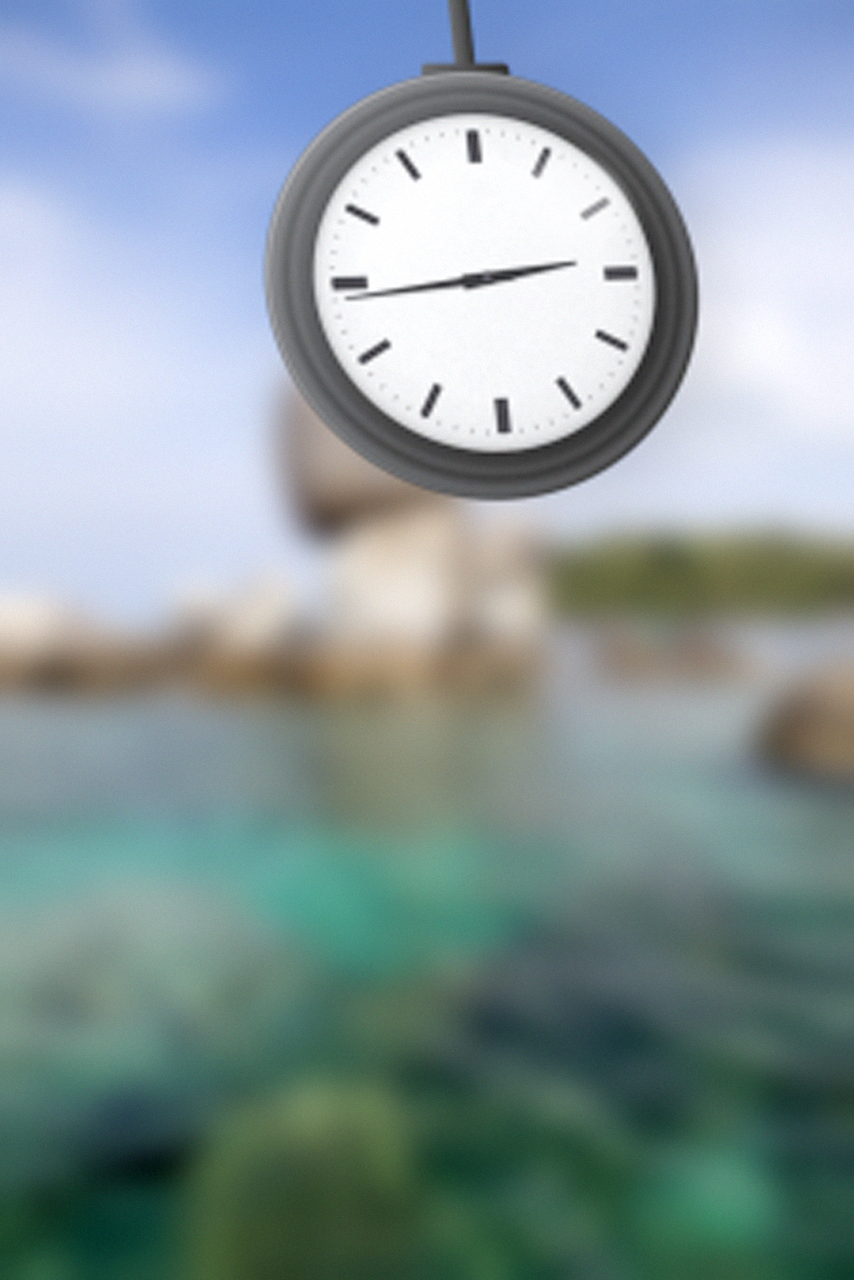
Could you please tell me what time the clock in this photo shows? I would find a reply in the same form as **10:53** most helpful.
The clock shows **2:44**
